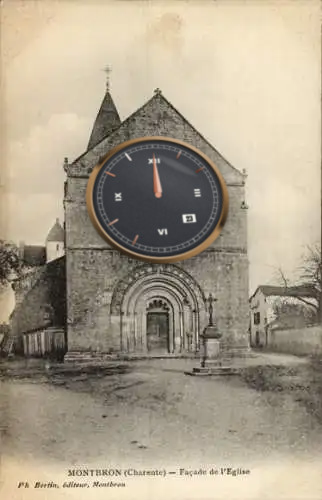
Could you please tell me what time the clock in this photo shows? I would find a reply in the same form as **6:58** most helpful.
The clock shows **12:00**
